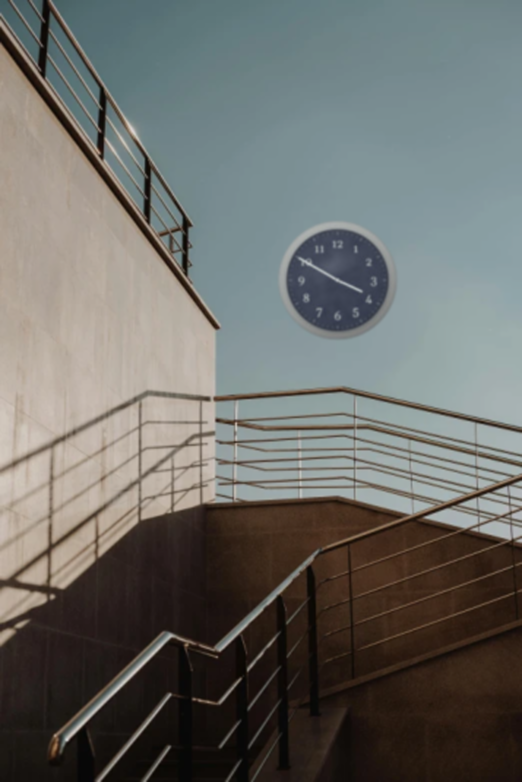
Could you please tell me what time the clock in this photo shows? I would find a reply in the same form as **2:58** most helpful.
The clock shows **3:50**
